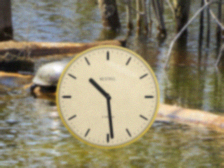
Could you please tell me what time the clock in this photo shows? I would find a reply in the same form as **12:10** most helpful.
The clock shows **10:29**
